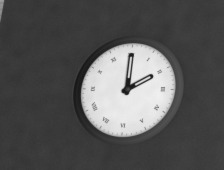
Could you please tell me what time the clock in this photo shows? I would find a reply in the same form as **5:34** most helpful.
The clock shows **2:00**
